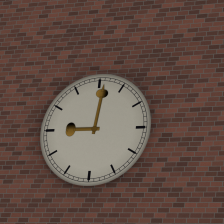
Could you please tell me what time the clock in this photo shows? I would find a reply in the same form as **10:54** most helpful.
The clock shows **9:01**
